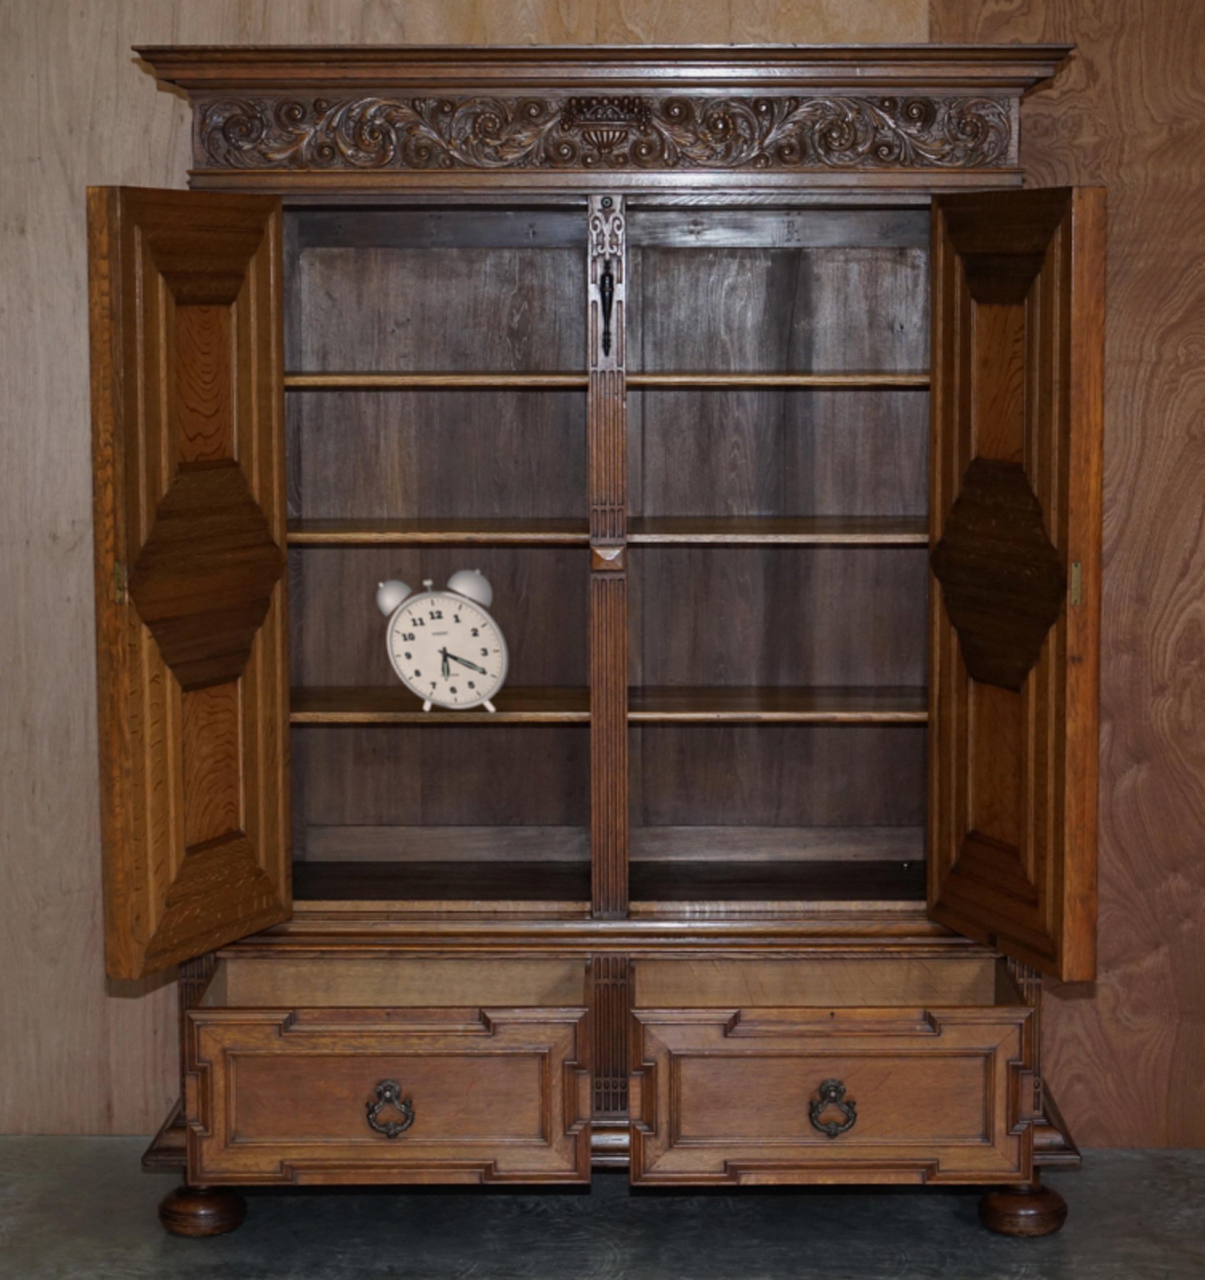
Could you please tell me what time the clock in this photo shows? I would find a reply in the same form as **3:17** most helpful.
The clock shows **6:20**
